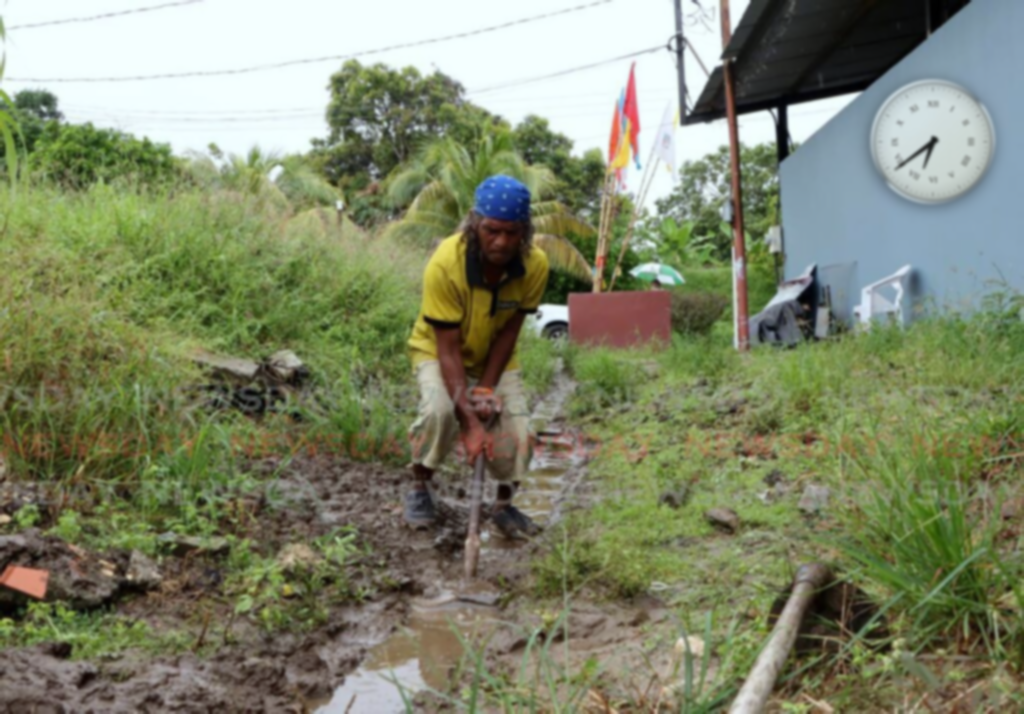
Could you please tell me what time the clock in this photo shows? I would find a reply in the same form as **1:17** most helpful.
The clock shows **6:39**
